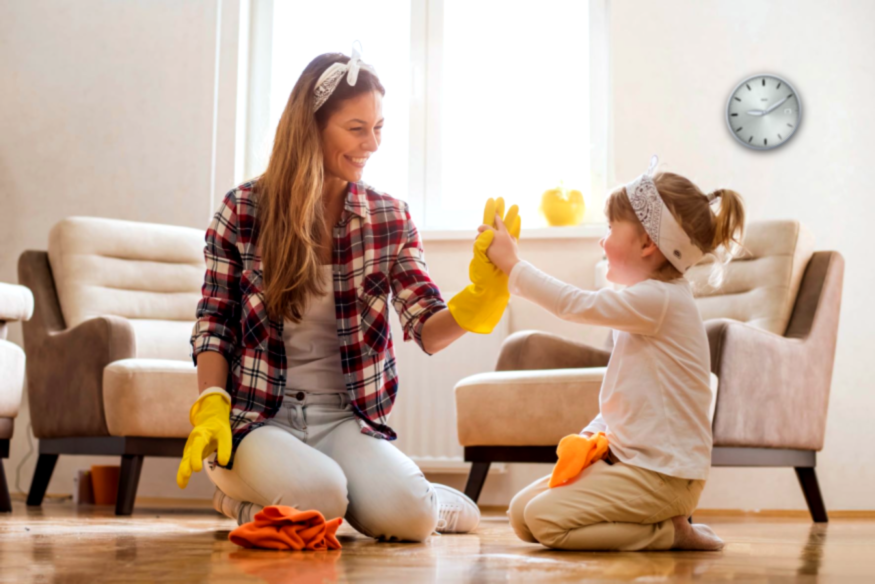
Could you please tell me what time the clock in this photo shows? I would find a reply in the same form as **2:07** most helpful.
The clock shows **9:10**
